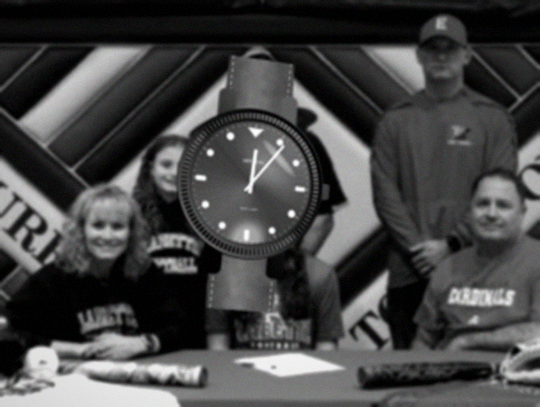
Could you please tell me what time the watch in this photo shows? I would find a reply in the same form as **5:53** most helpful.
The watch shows **12:06**
